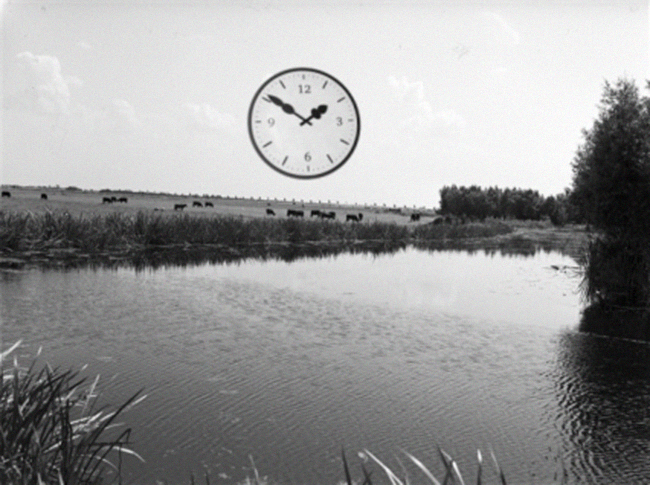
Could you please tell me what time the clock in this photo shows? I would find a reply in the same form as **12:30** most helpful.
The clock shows **1:51**
